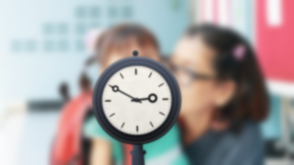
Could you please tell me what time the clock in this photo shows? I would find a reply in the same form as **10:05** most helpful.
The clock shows **2:50**
